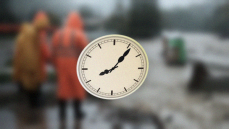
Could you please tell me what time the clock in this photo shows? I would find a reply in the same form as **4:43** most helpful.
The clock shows **8:06**
